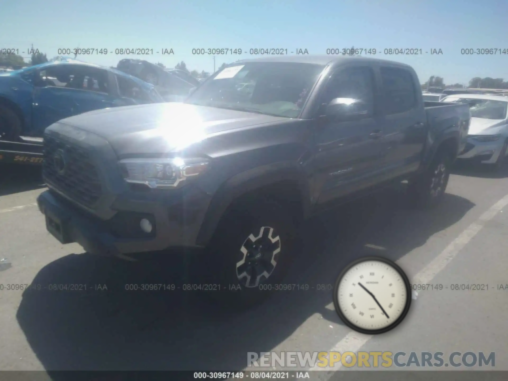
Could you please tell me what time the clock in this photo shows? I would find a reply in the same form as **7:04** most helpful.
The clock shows **10:24**
